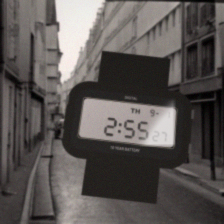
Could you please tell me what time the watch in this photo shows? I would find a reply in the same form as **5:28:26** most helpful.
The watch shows **2:55:27**
